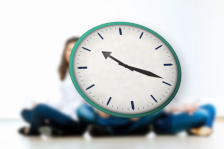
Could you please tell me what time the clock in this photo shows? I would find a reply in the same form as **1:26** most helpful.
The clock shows **10:19**
